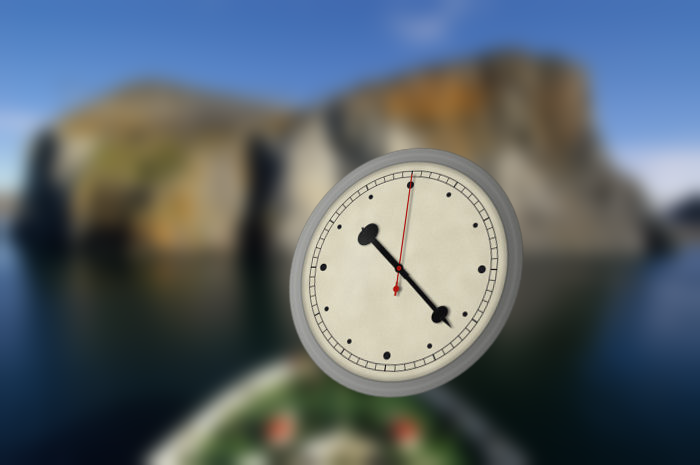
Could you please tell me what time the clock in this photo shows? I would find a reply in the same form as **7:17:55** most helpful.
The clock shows **10:22:00**
